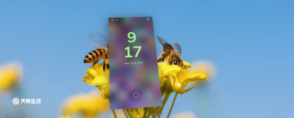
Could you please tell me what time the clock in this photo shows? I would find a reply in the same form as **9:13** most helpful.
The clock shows **9:17**
